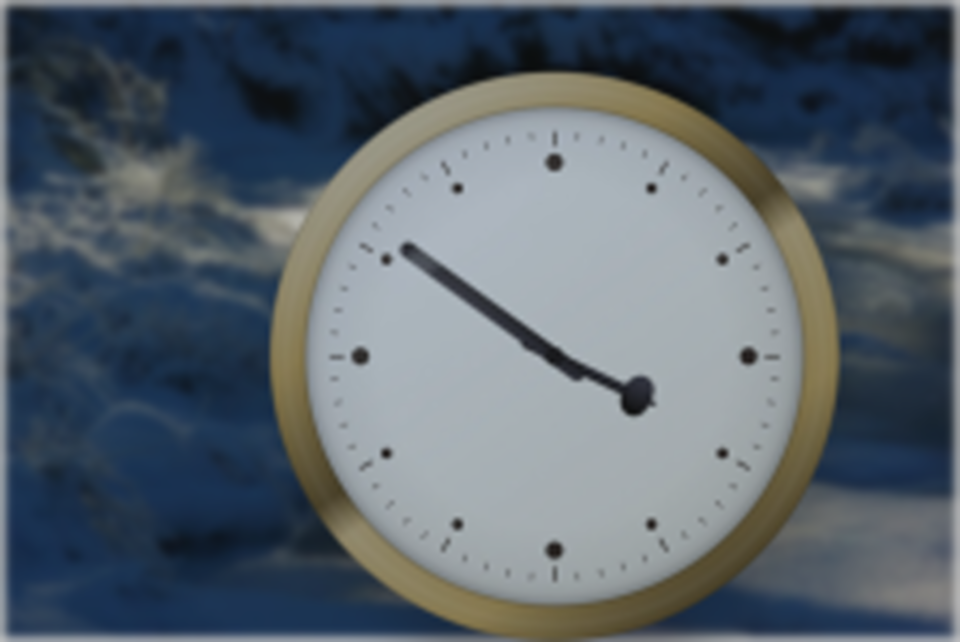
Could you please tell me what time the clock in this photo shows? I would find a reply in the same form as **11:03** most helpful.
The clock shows **3:51**
